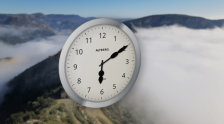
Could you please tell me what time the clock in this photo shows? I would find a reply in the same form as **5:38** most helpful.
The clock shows **6:10**
